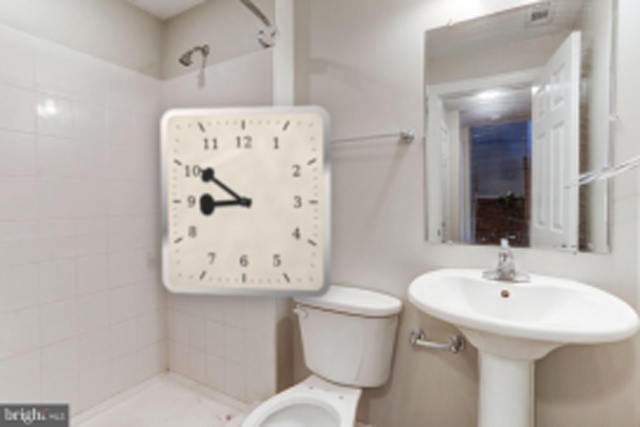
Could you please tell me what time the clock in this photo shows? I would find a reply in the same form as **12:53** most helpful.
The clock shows **8:51**
